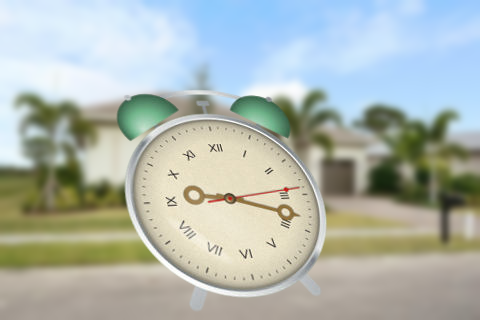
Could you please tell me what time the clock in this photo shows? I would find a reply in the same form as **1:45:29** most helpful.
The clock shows **9:18:14**
